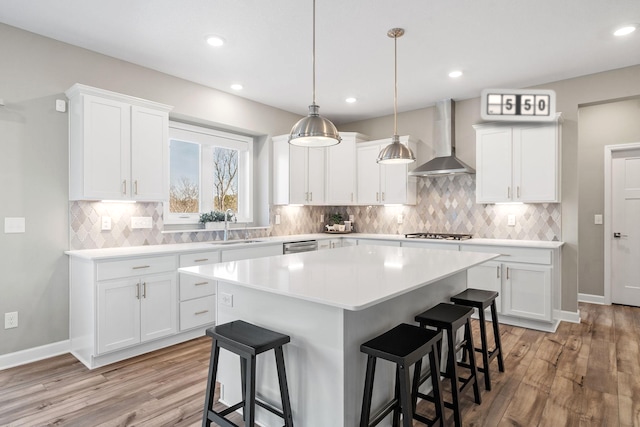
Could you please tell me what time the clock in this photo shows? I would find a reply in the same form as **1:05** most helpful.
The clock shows **5:50**
